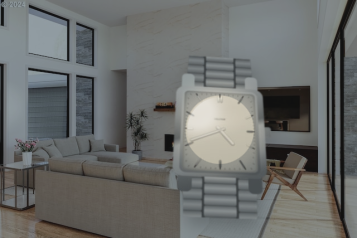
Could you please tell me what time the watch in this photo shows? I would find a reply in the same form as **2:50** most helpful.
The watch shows **4:41**
